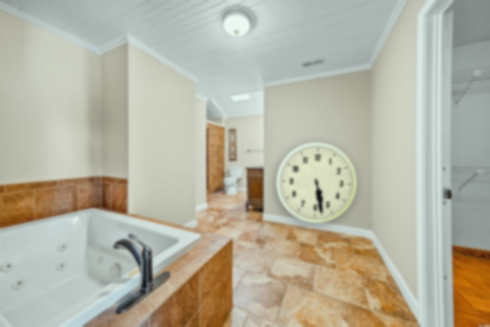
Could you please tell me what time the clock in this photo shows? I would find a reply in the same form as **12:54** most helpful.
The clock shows **5:28**
